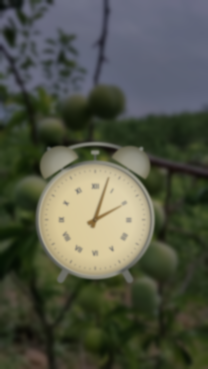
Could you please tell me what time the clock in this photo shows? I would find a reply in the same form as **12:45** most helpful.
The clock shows **2:03**
